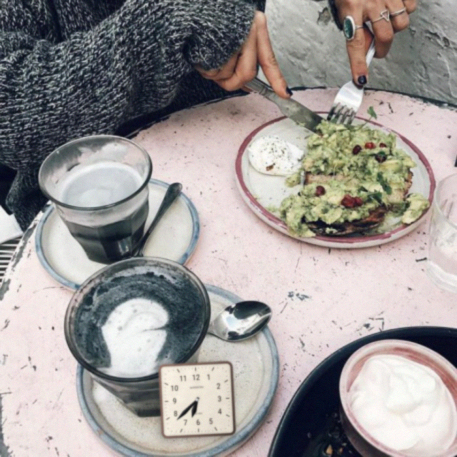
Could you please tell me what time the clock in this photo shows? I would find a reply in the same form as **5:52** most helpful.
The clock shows **6:38**
